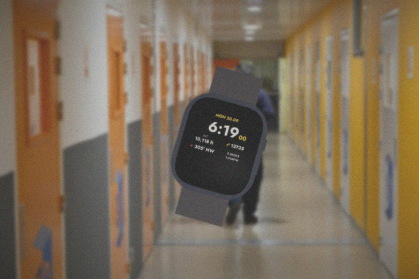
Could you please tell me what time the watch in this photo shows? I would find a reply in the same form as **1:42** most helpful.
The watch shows **6:19**
